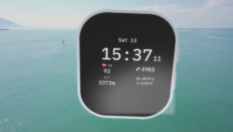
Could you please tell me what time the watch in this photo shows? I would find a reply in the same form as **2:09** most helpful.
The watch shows **15:37**
